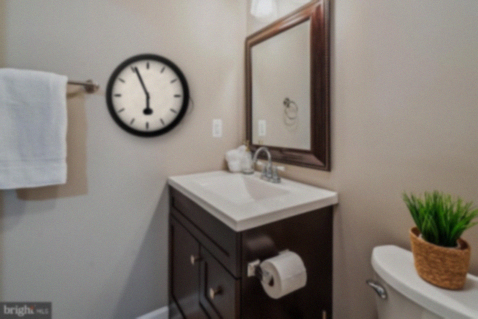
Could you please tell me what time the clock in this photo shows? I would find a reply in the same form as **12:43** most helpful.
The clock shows **5:56**
